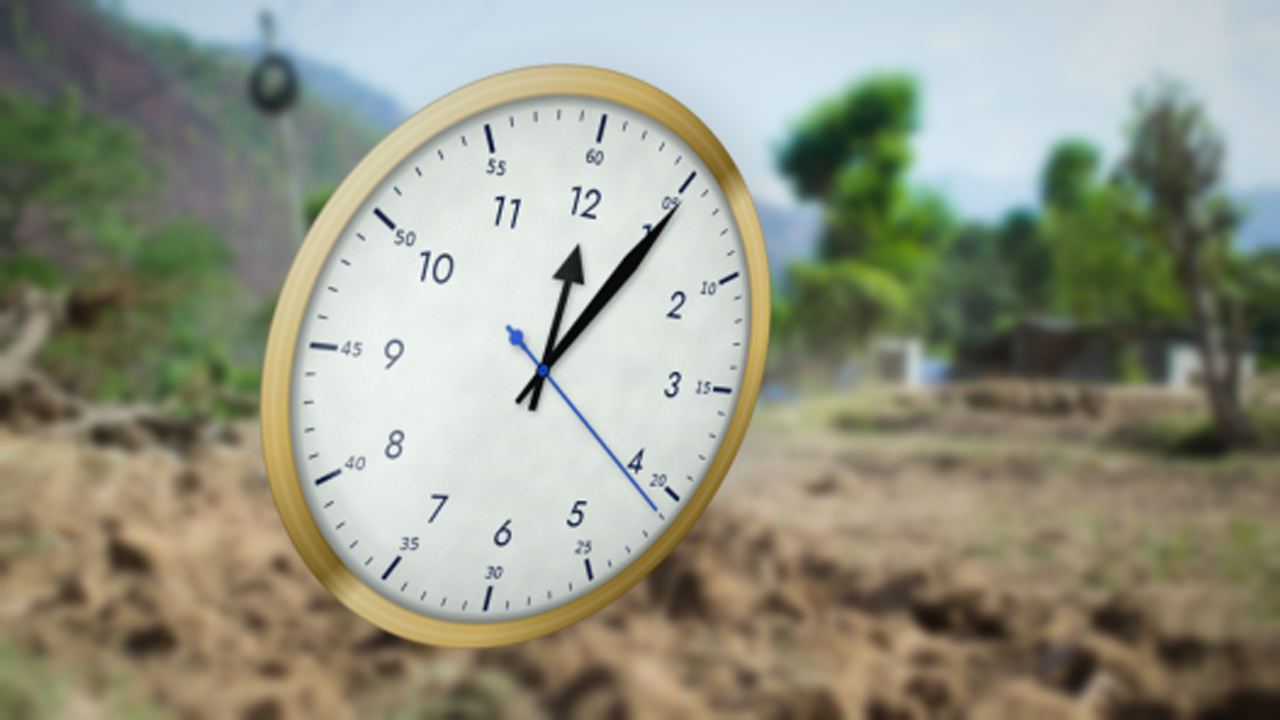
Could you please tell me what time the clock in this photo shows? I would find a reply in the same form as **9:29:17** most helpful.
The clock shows **12:05:21**
